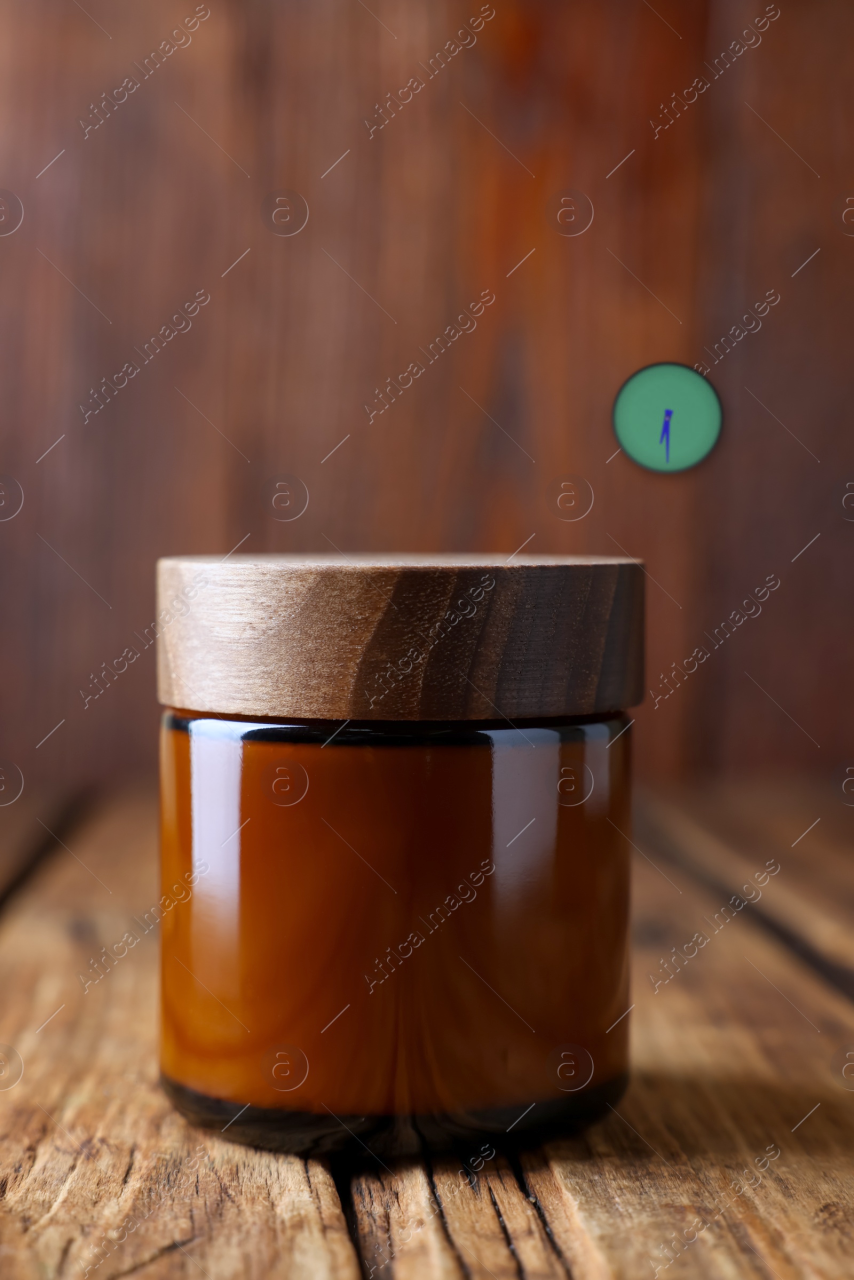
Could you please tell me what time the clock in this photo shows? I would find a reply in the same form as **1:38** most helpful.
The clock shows **6:30**
